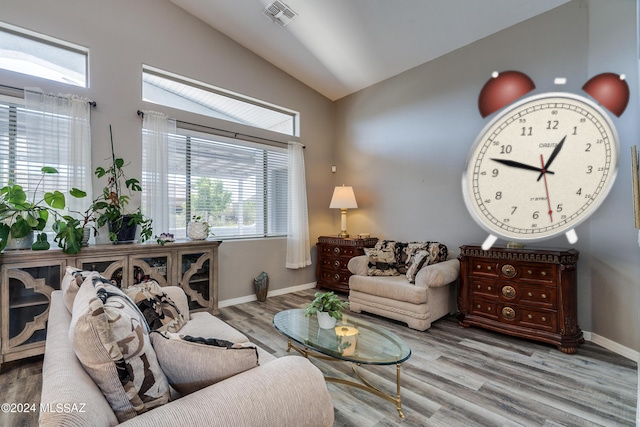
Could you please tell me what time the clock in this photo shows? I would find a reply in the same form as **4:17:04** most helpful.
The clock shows **12:47:27**
